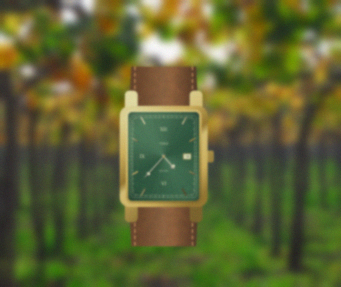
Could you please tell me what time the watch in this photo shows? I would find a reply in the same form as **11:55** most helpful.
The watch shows **4:37**
